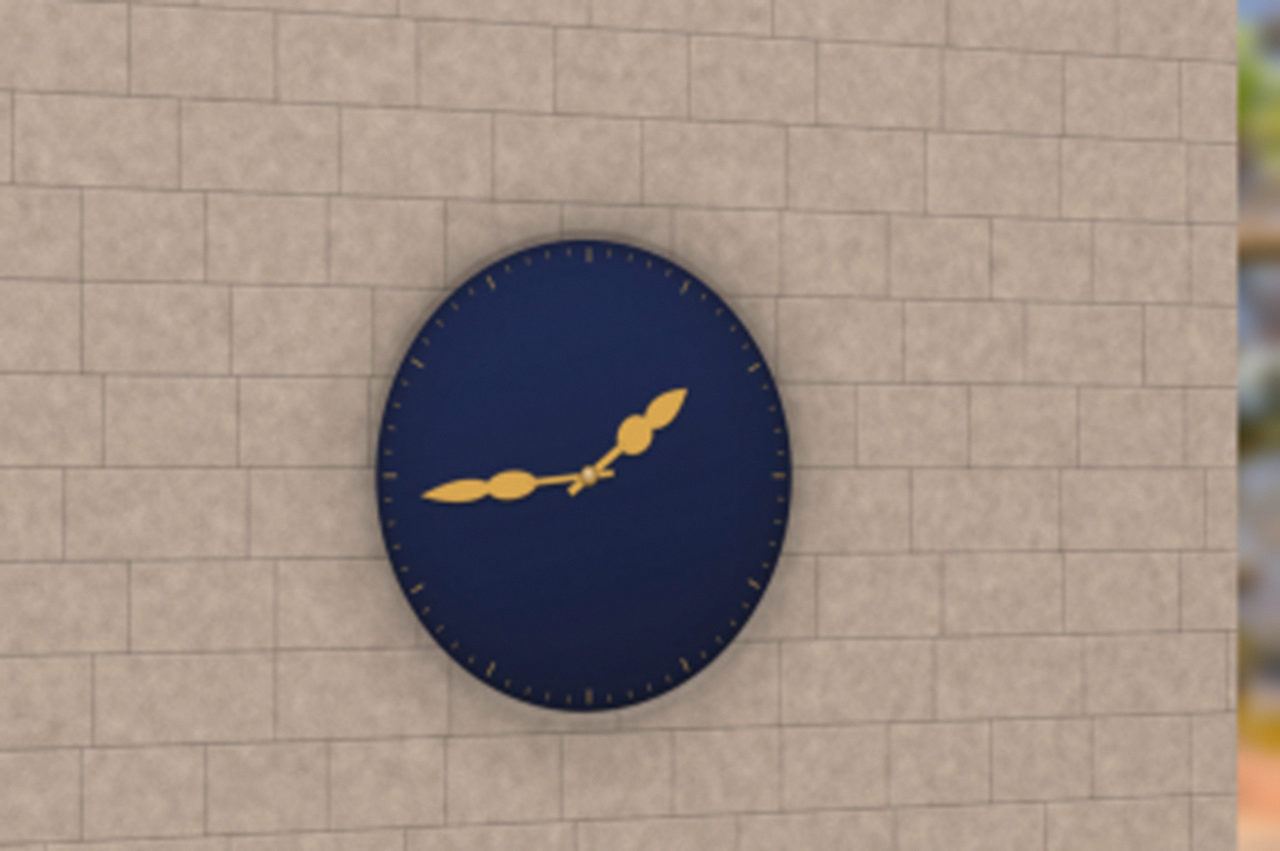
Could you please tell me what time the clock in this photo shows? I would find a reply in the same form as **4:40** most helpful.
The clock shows **1:44**
